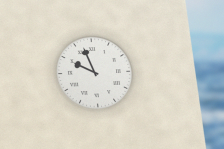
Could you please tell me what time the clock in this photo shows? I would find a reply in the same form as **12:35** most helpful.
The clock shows **9:57**
